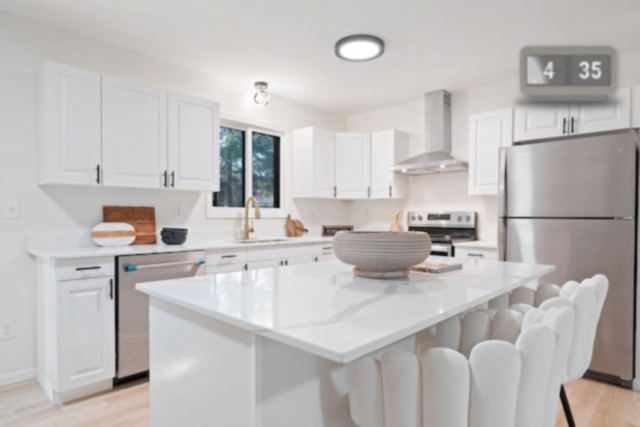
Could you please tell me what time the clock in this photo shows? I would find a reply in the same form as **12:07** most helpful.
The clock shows **4:35**
